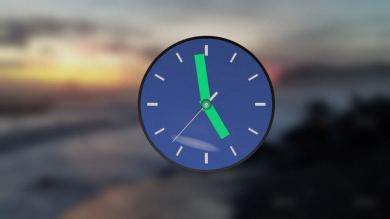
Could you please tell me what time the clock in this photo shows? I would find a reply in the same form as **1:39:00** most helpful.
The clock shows **4:58:37**
